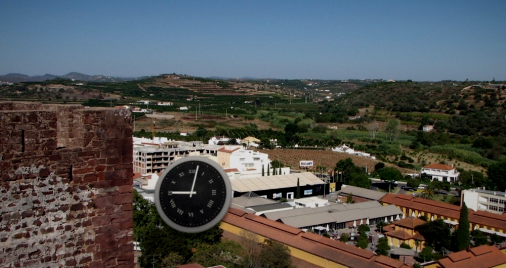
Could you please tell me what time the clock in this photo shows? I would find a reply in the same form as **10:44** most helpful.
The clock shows **9:02**
